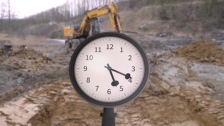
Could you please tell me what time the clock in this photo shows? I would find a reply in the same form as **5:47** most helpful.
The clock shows **5:19**
